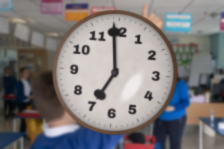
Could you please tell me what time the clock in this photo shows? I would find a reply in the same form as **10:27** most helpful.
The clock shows **6:59**
